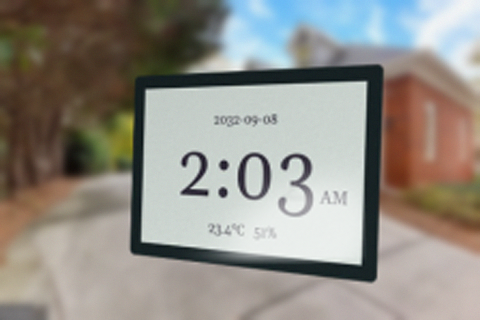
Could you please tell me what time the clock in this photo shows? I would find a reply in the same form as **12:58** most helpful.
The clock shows **2:03**
